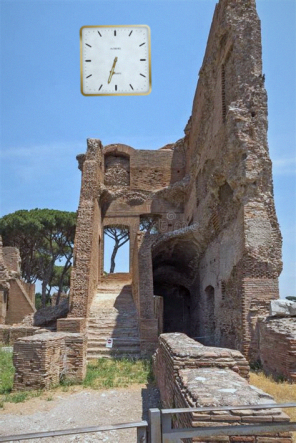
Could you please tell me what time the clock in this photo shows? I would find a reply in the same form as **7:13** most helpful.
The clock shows **6:33**
